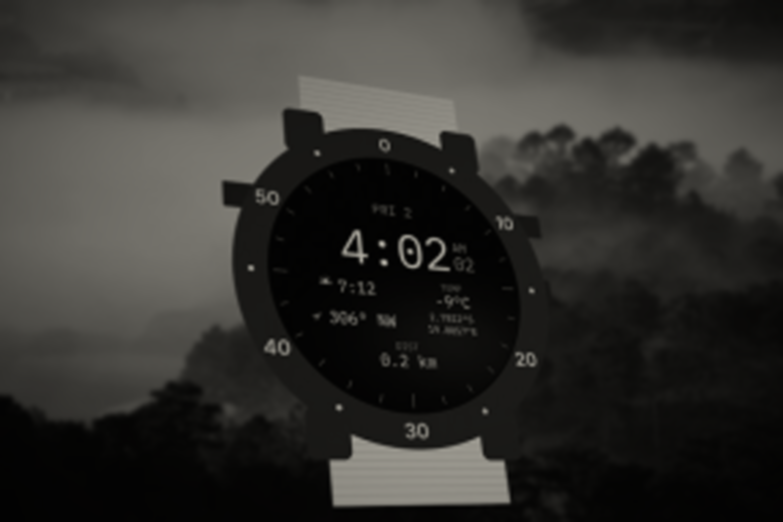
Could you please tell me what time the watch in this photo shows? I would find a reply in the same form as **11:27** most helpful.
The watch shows **4:02**
